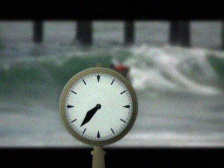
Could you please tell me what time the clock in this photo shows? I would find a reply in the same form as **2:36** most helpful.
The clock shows **7:37**
